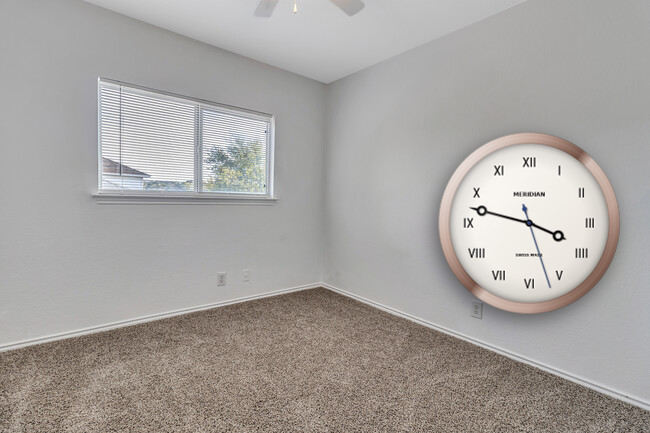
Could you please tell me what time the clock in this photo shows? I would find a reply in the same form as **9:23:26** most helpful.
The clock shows **3:47:27**
